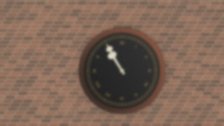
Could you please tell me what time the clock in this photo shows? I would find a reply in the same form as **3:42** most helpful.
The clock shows **10:55**
